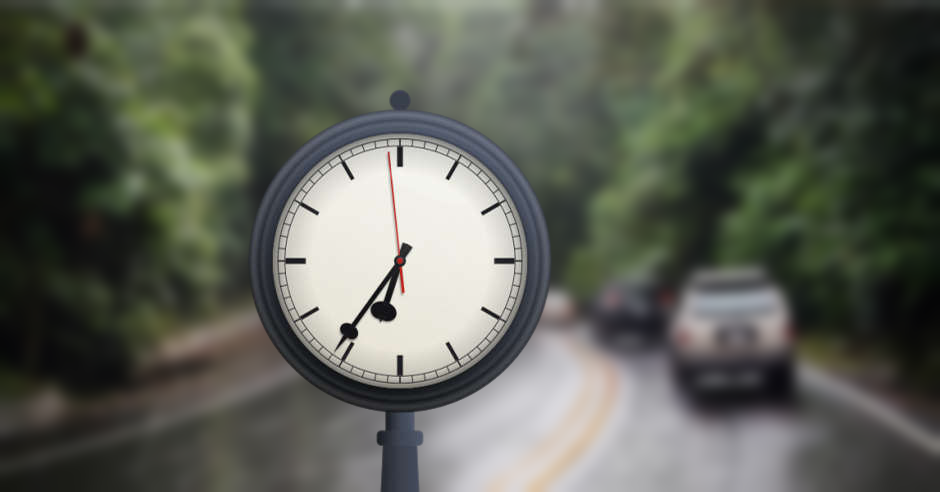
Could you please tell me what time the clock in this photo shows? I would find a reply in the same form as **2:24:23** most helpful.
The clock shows **6:35:59**
